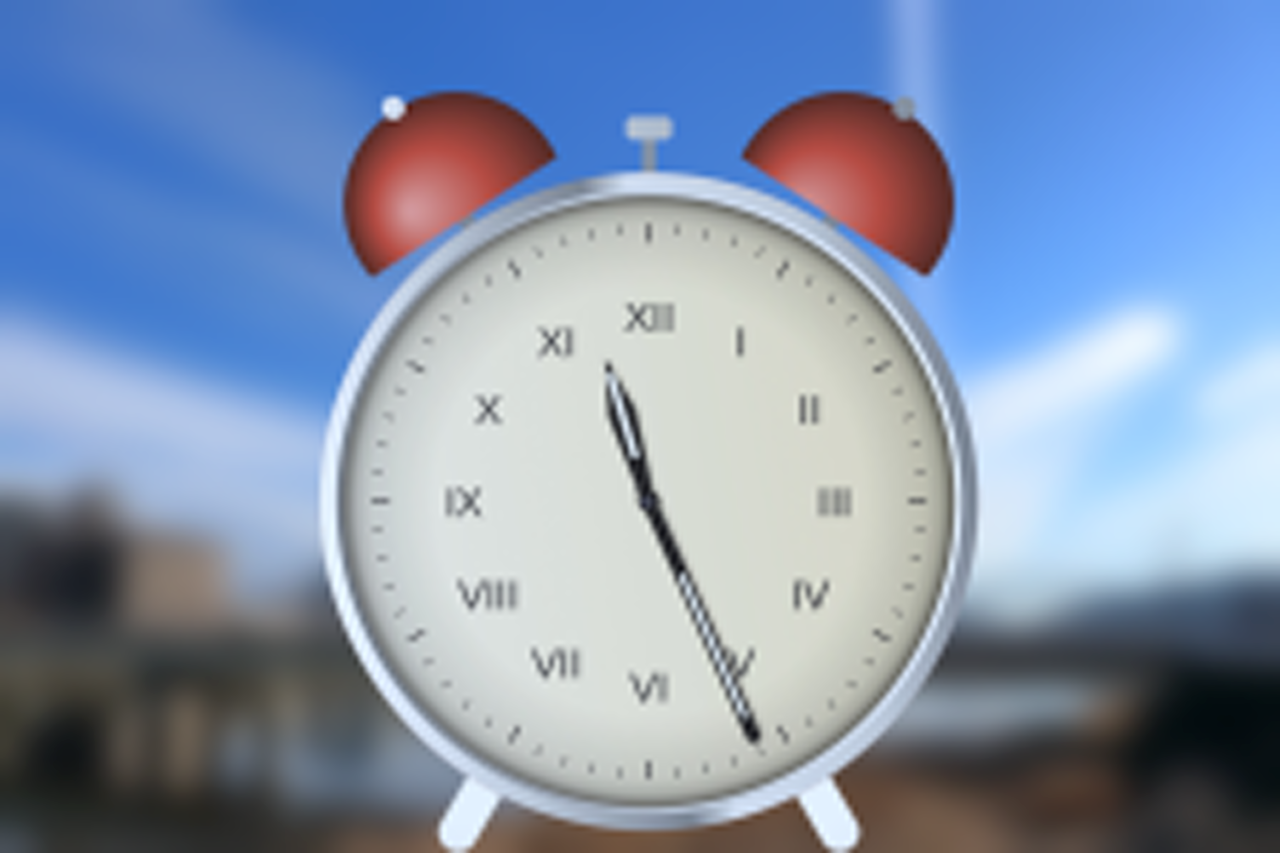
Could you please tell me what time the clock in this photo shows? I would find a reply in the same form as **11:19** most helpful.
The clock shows **11:26**
